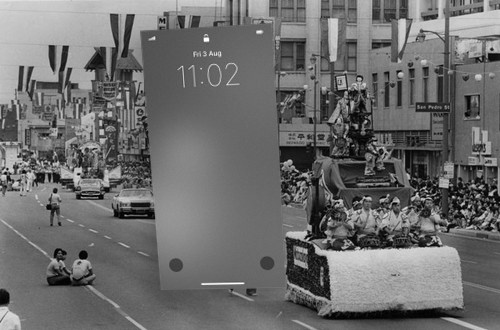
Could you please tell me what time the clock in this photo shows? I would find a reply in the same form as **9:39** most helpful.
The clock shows **11:02**
